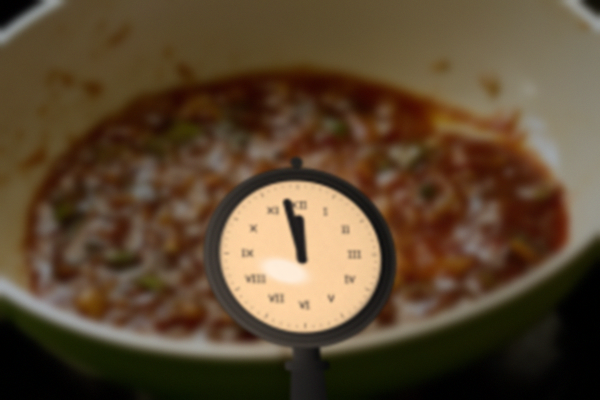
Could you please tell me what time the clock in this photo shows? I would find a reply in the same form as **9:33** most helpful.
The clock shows **11:58**
